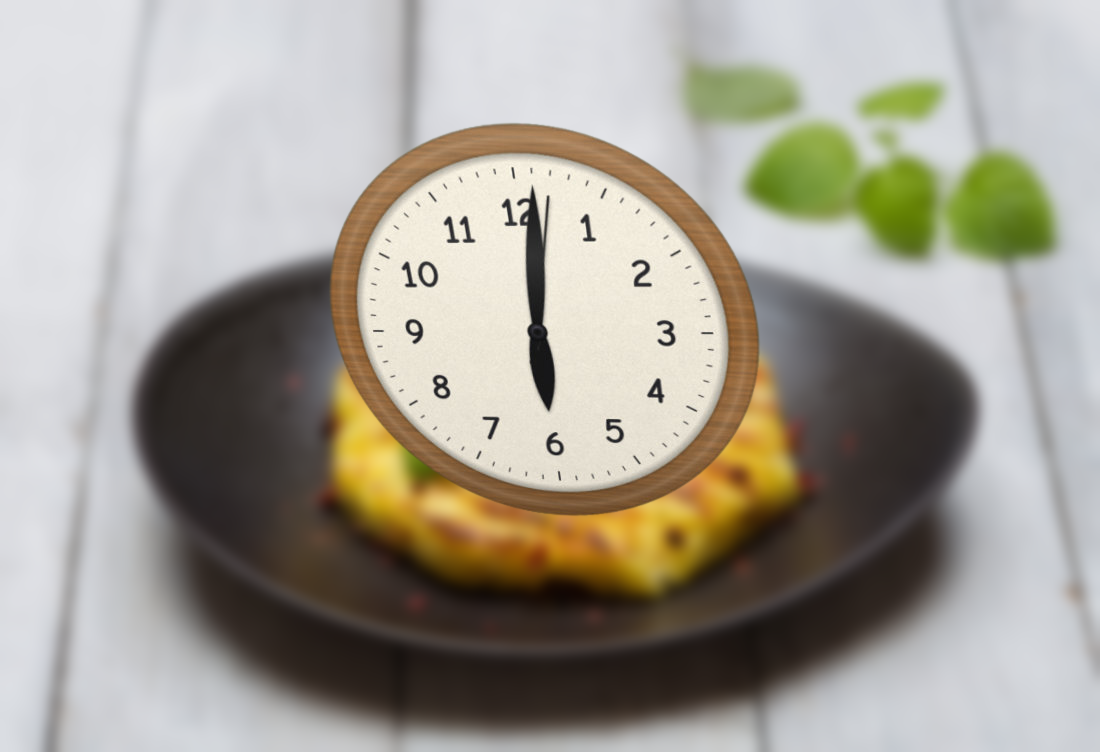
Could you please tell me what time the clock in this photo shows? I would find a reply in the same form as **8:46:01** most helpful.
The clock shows **6:01:02**
